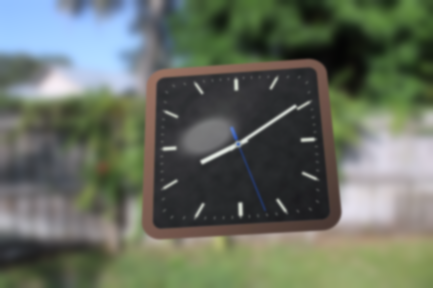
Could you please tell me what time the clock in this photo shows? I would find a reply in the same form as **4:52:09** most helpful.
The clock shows **8:09:27**
